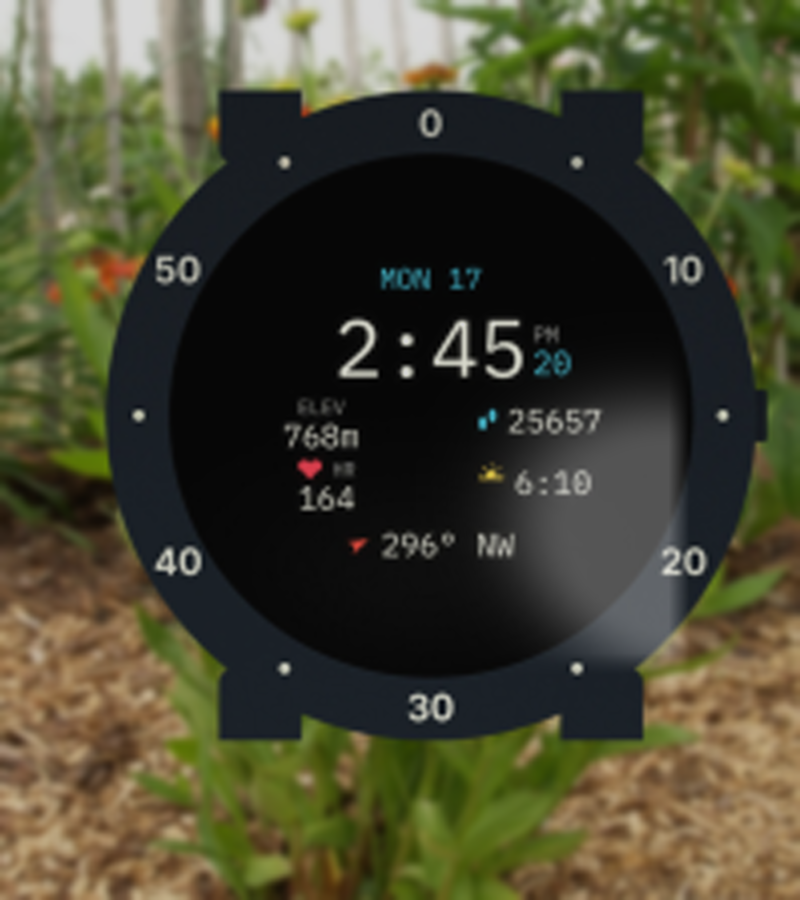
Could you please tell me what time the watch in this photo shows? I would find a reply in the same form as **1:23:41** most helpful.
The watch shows **2:45:20**
